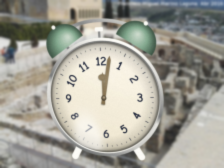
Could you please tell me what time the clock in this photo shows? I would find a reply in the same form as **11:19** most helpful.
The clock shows **12:02**
